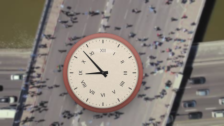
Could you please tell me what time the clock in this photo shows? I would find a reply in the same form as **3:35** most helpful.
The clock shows **8:53**
